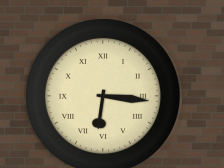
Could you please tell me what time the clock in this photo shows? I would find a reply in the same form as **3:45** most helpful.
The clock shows **6:16**
